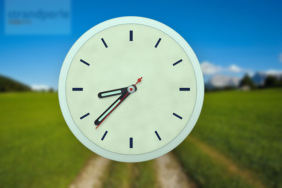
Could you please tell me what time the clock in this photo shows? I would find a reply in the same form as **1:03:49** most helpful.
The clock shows **8:37:37**
